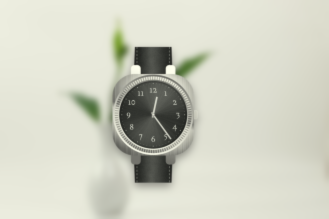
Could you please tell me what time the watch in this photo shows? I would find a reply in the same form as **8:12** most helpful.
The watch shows **12:24**
